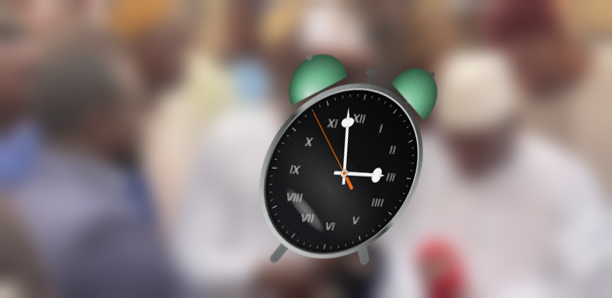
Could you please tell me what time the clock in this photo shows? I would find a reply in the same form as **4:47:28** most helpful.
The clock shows **2:57:53**
